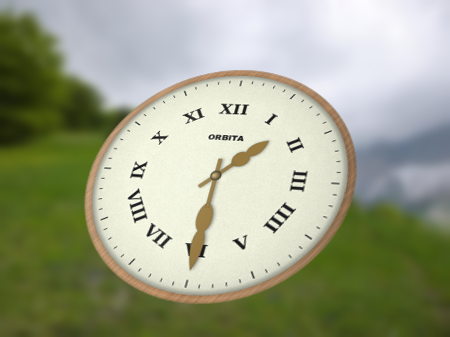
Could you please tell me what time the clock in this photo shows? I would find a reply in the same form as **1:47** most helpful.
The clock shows **1:30**
